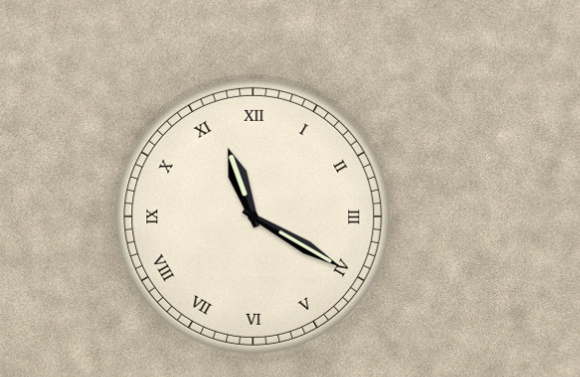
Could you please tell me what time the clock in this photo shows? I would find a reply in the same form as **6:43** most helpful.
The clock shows **11:20**
